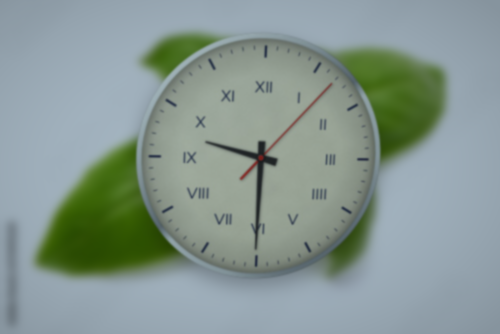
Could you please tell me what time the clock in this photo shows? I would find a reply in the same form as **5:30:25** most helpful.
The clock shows **9:30:07**
